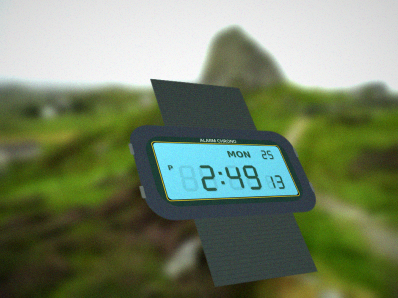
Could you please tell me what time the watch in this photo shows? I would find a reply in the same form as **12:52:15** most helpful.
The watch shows **2:49:13**
